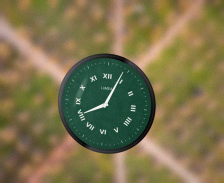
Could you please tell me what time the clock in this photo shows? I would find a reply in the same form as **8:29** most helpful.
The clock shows **8:04**
